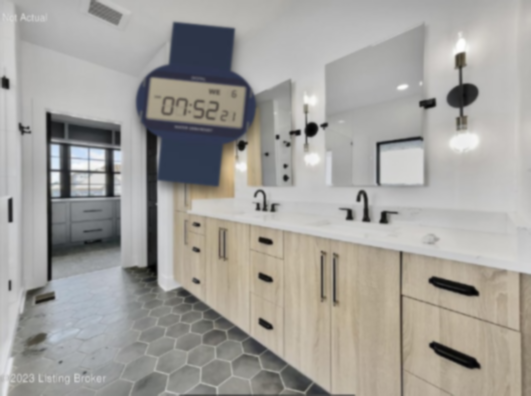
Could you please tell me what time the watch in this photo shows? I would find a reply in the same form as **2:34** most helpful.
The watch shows **7:52**
